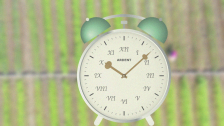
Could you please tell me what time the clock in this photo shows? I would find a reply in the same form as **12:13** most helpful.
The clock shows **10:08**
